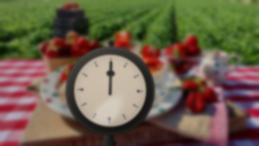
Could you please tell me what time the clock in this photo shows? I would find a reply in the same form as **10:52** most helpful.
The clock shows **12:00**
